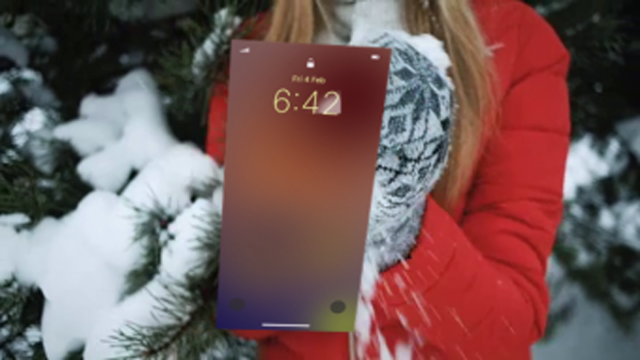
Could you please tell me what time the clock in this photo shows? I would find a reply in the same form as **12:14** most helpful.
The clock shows **6:42**
